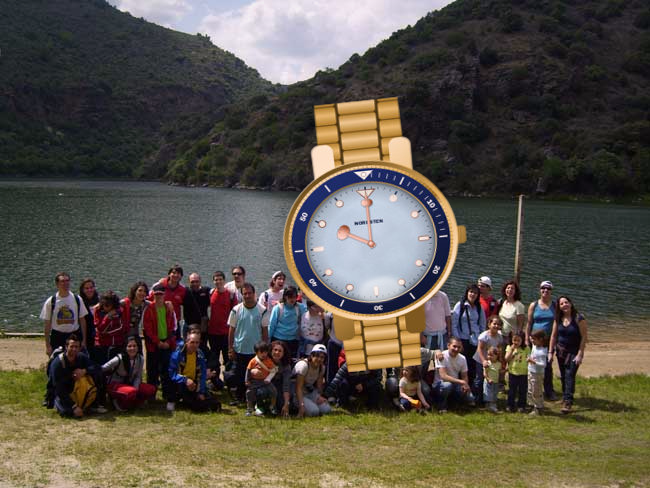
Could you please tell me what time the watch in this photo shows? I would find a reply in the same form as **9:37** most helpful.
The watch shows **10:00**
